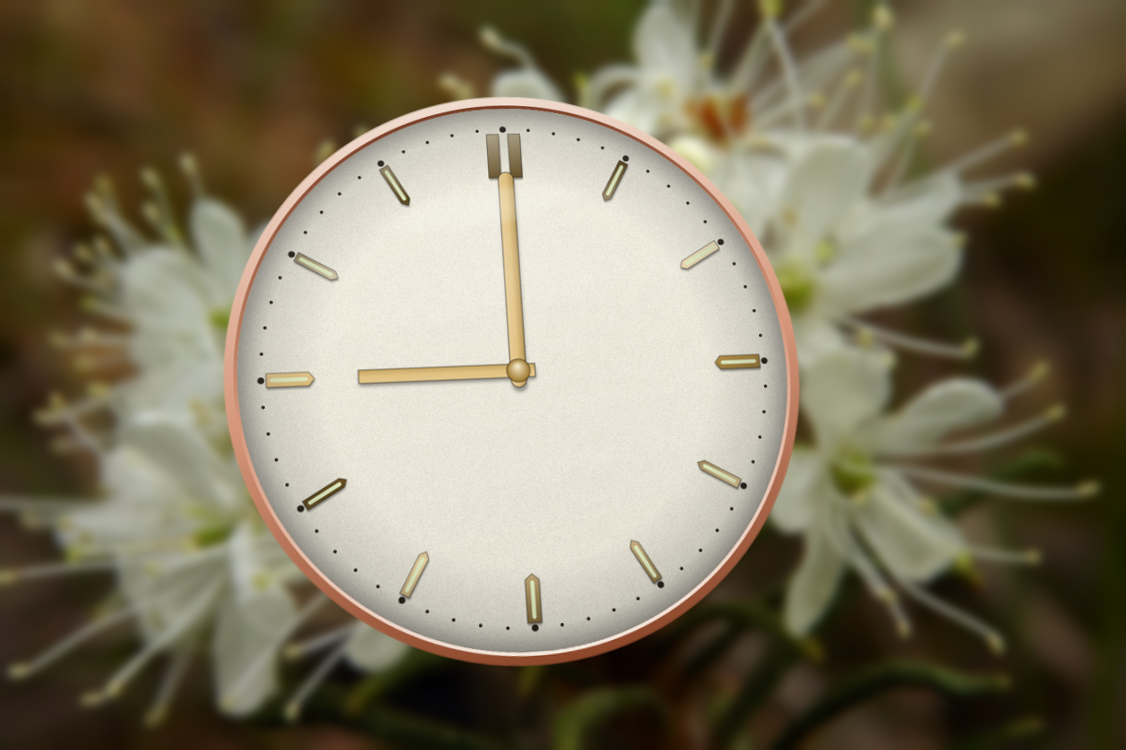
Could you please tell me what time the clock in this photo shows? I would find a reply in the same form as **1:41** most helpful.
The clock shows **9:00**
